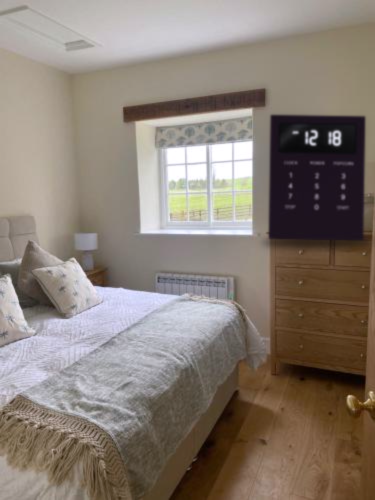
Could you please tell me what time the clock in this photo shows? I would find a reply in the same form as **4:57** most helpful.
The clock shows **12:18**
